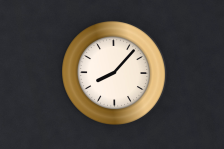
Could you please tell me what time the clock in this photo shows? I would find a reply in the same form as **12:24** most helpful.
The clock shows **8:07**
